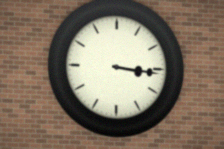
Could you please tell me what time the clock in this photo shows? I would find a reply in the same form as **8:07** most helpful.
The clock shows **3:16**
